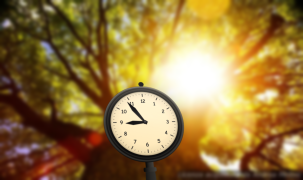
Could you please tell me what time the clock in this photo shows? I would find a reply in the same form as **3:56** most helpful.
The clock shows **8:54**
